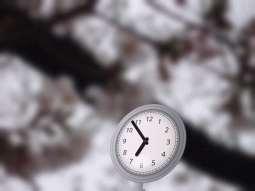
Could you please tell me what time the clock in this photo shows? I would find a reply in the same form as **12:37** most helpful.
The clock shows **6:53**
